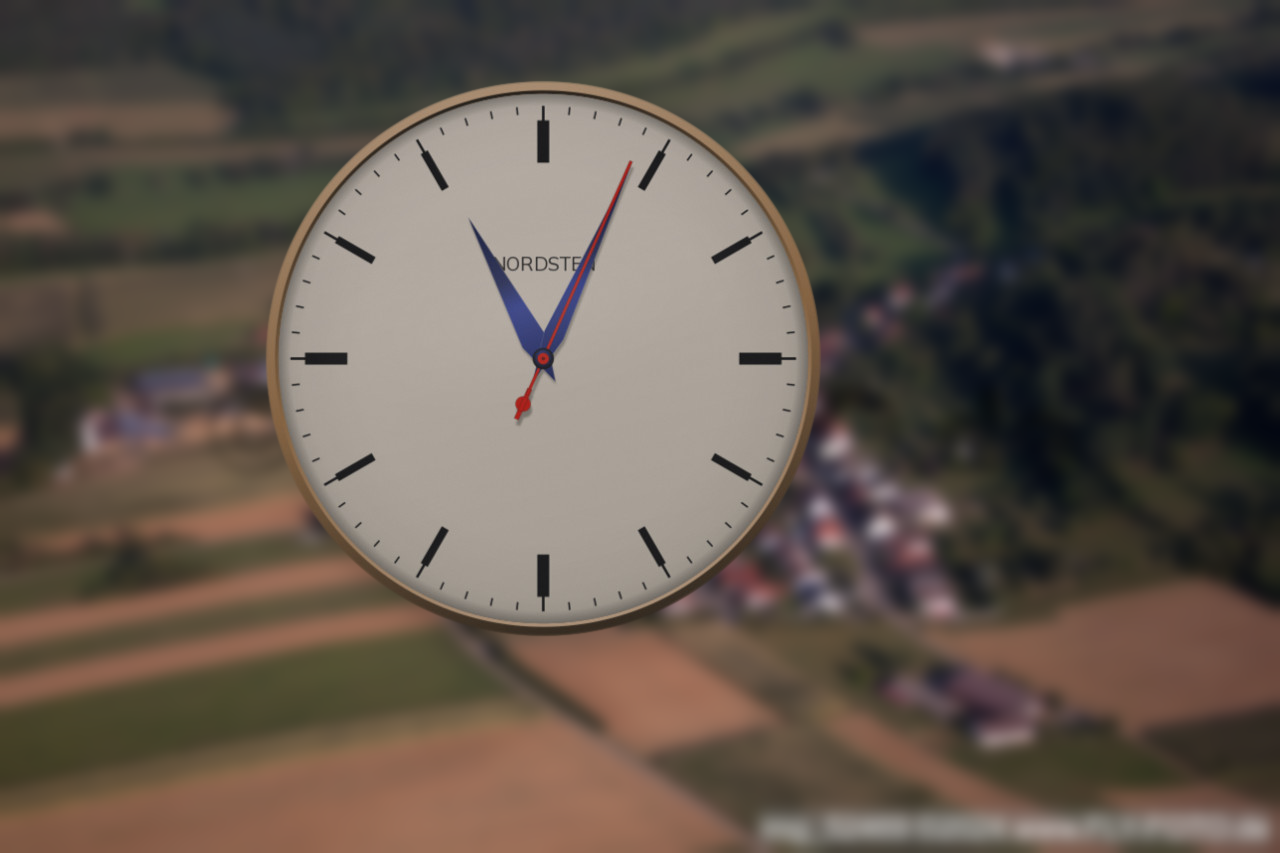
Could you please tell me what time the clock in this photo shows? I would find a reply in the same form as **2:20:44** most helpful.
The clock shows **11:04:04**
